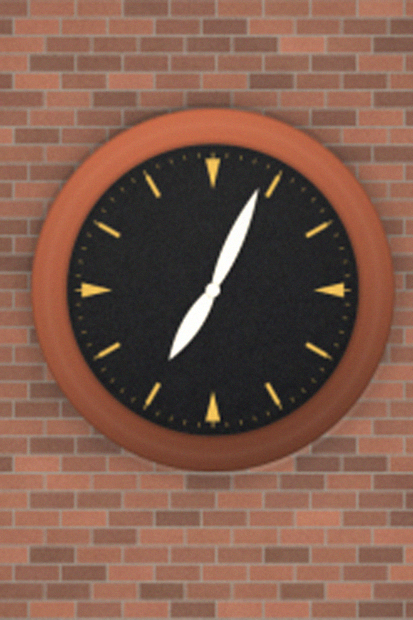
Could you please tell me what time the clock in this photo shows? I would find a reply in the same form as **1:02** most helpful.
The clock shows **7:04**
